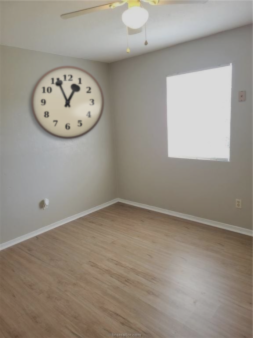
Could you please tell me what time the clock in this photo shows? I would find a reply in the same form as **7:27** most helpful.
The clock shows **12:56**
